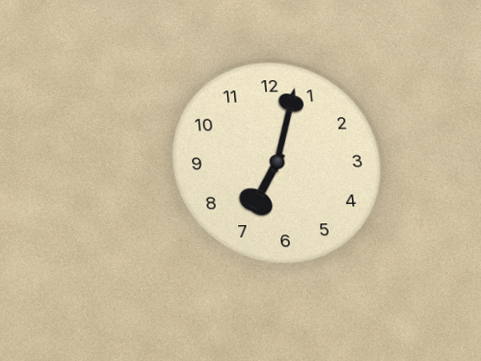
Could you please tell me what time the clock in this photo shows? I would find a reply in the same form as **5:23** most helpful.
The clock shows **7:03**
